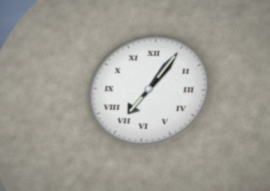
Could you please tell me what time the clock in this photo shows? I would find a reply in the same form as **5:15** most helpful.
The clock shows **7:05**
